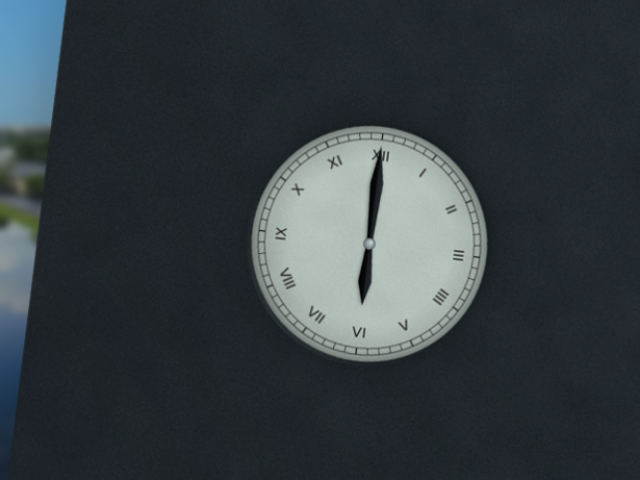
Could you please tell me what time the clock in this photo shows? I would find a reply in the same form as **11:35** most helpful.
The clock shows **6:00**
